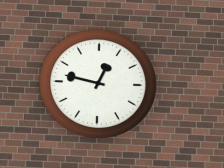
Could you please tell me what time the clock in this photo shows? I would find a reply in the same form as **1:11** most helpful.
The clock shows **12:47**
